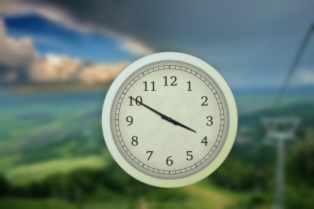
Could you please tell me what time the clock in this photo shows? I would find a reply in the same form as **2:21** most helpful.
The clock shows **3:50**
